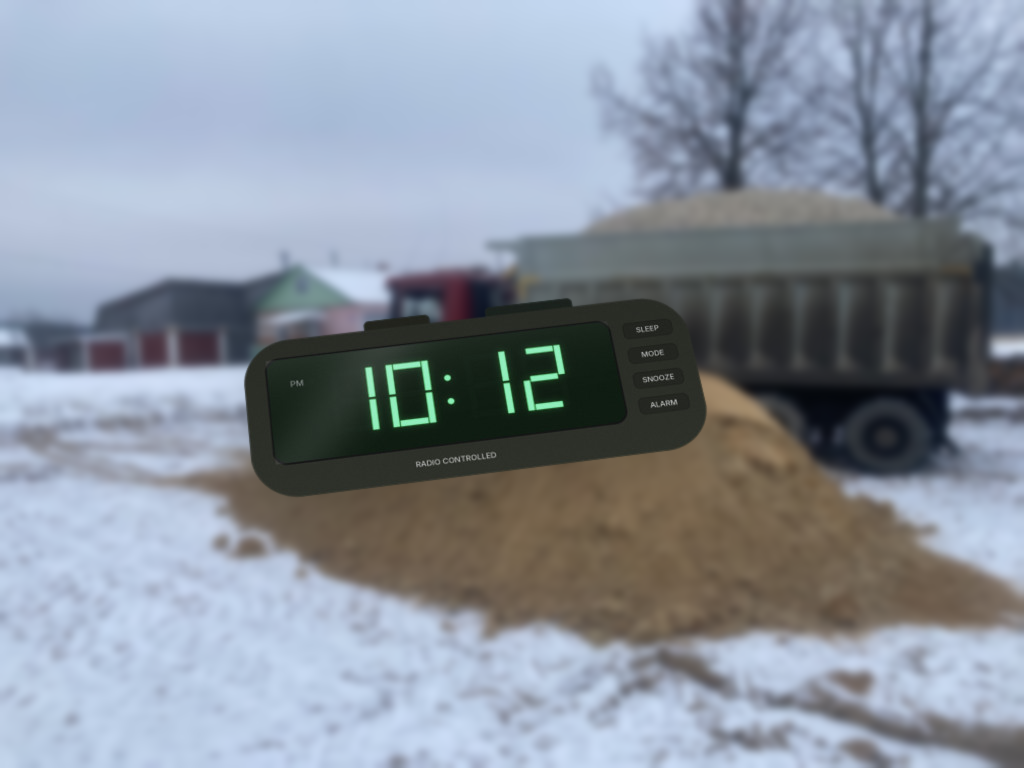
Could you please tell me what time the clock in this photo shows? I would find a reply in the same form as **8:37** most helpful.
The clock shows **10:12**
